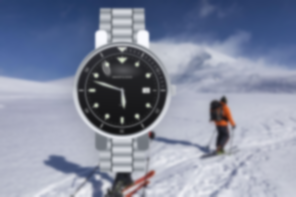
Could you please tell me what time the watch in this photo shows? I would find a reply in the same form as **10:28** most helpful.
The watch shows **5:48**
